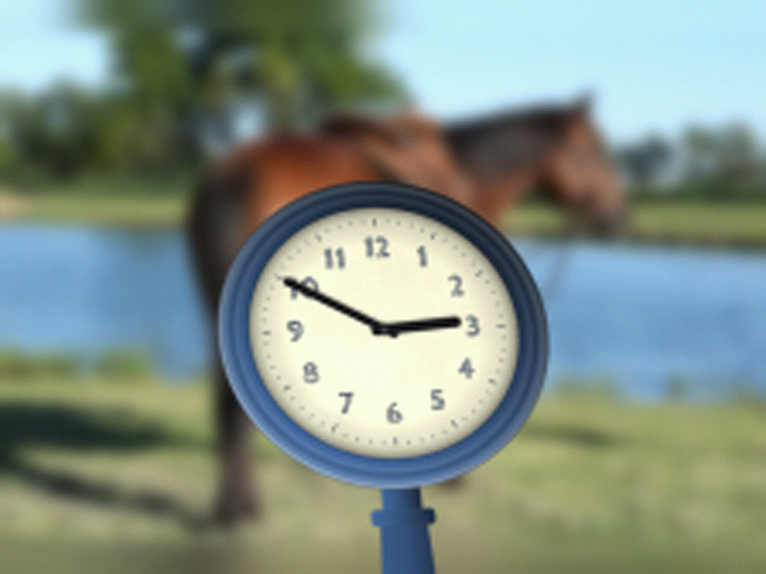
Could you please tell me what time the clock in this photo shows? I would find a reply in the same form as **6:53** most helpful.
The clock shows **2:50**
